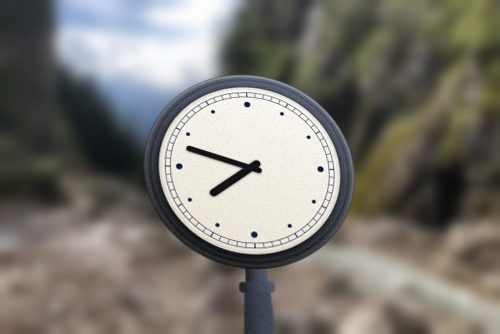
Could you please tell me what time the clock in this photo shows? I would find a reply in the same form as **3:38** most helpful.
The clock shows **7:48**
